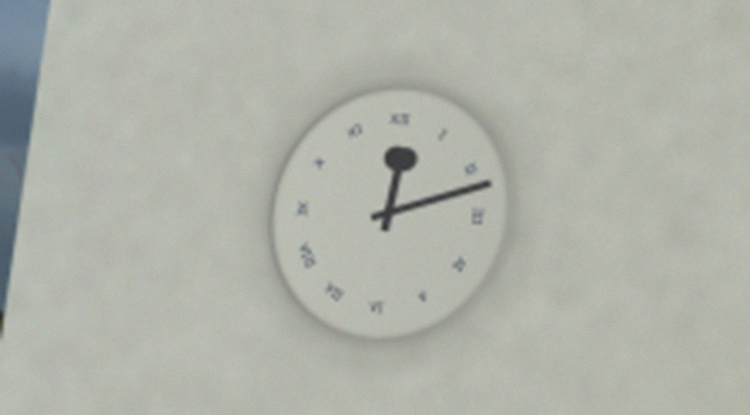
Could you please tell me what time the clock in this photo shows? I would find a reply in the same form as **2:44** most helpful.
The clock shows **12:12**
